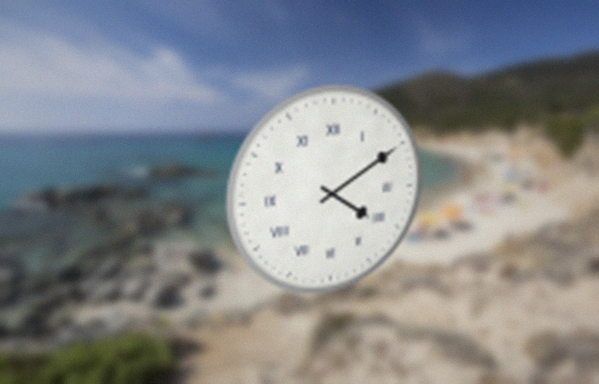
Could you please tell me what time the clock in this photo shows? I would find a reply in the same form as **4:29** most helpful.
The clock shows **4:10**
